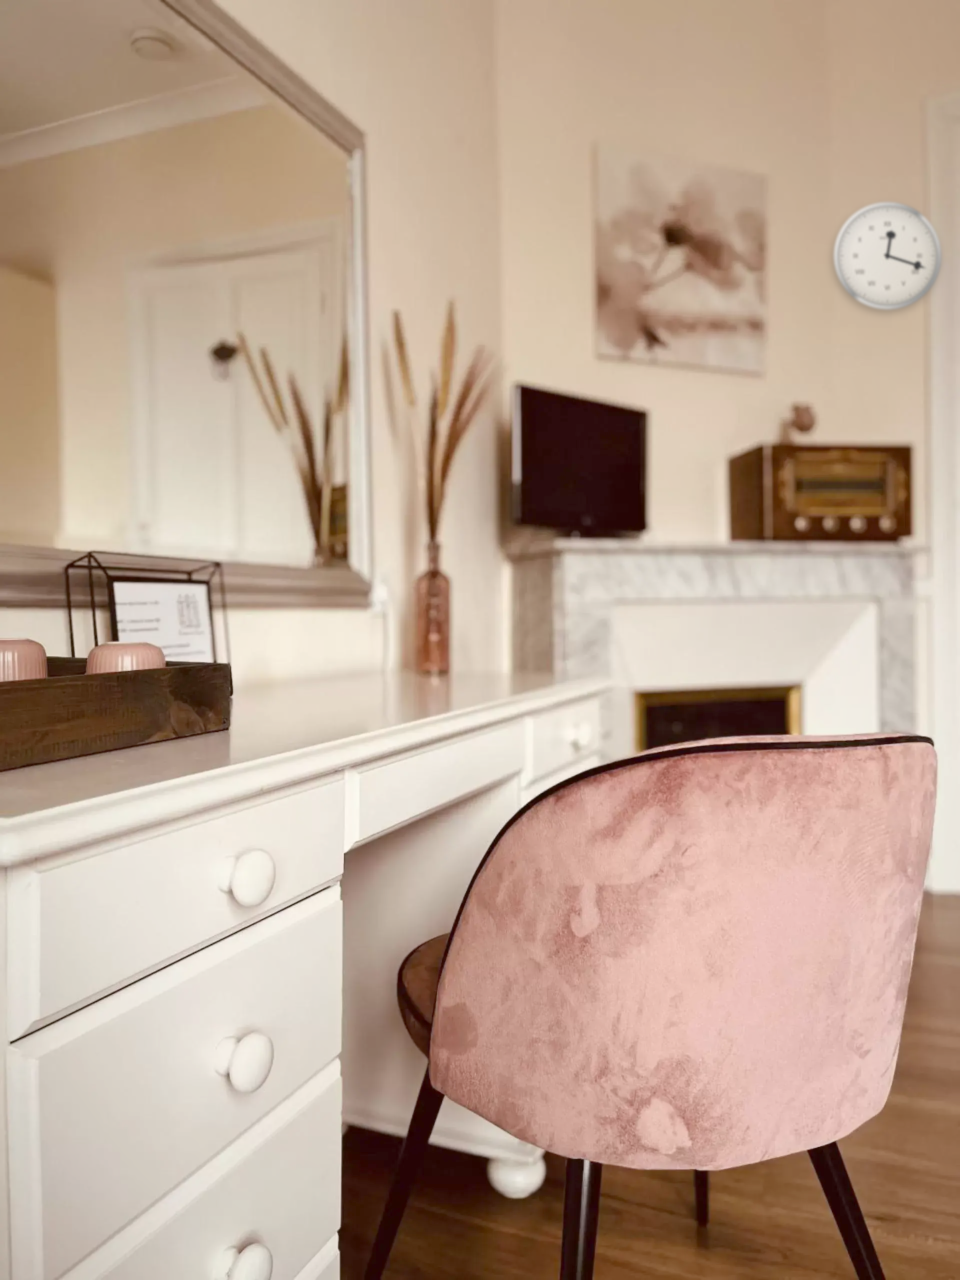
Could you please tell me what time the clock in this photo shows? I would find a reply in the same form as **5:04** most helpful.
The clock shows **12:18**
